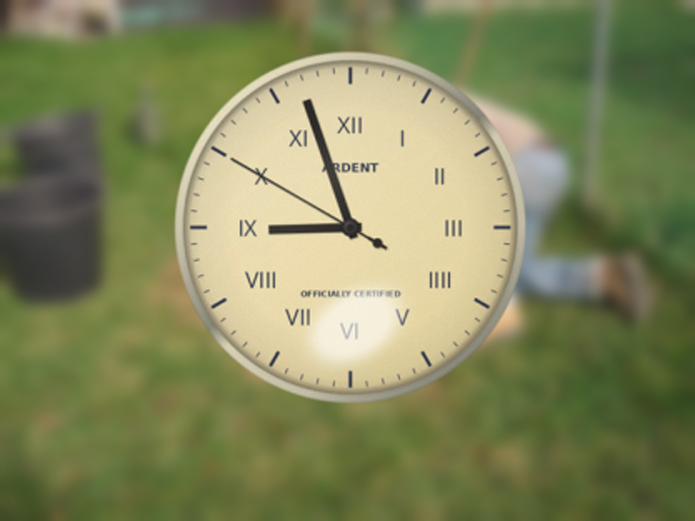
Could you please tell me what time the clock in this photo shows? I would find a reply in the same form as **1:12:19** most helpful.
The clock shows **8:56:50**
